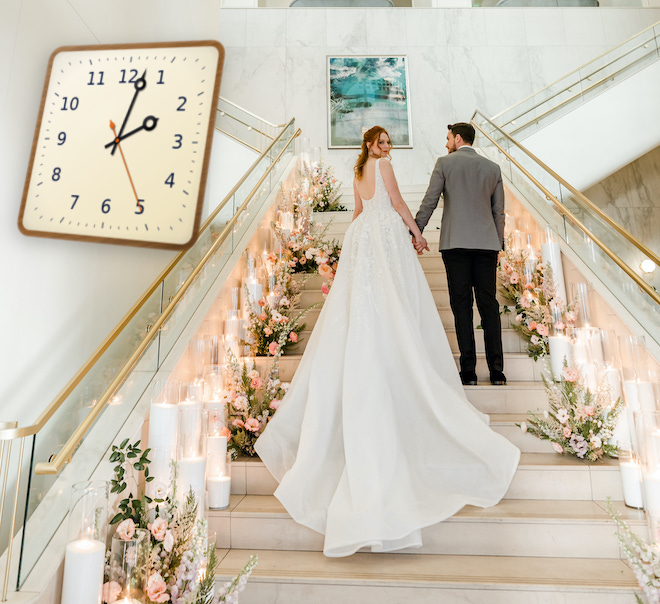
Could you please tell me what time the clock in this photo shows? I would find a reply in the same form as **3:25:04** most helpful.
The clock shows **2:02:25**
